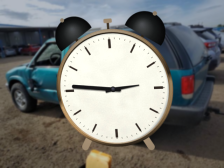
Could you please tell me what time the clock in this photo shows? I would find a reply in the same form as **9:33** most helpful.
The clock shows **2:46**
